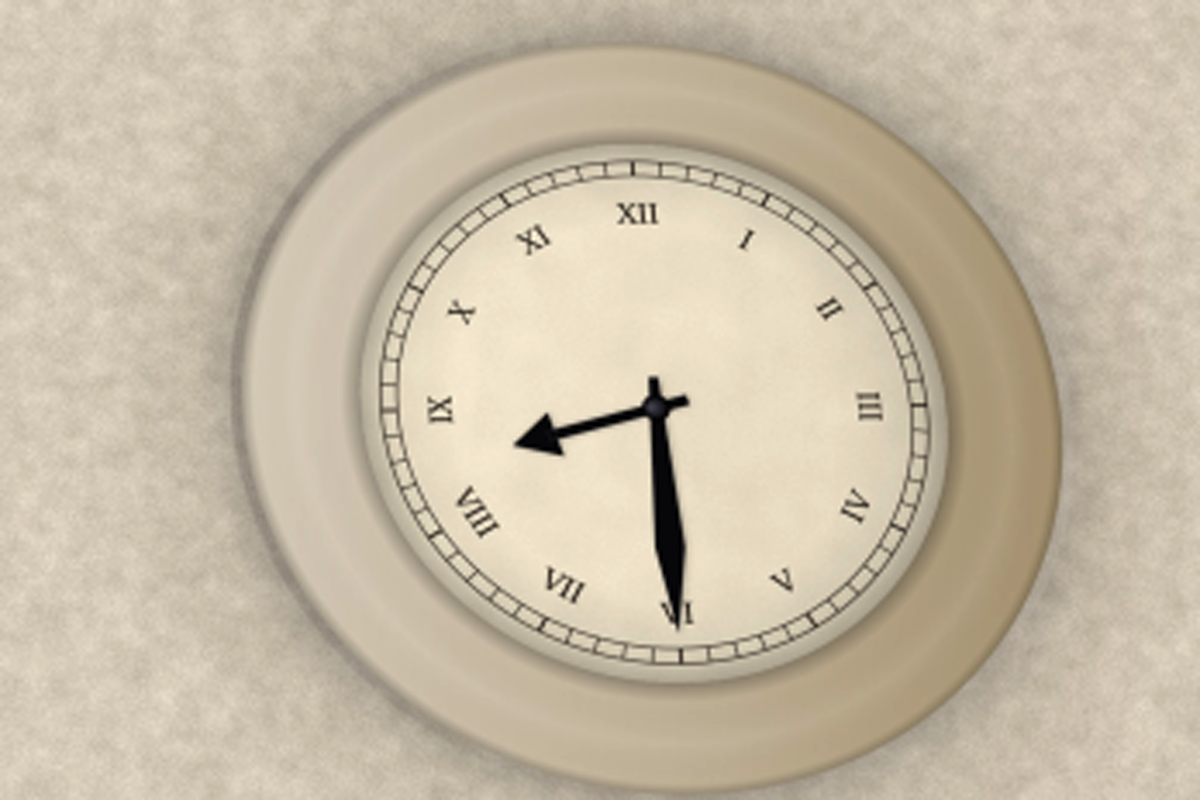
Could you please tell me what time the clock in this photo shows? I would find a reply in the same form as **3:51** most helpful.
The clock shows **8:30**
